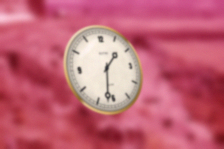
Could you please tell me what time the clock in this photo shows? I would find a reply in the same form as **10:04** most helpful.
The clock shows **1:32**
